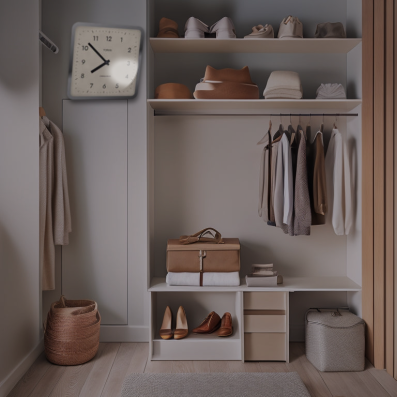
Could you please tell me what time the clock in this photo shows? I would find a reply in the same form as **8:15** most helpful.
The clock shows **7:52**
